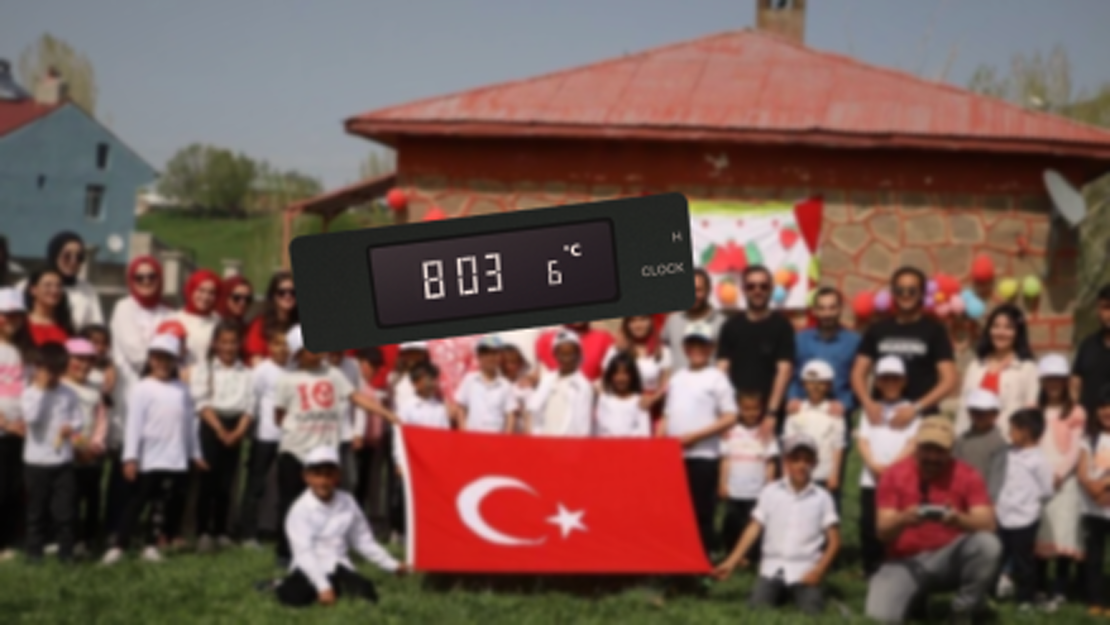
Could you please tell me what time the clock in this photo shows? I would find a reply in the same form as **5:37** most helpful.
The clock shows **8:03**
